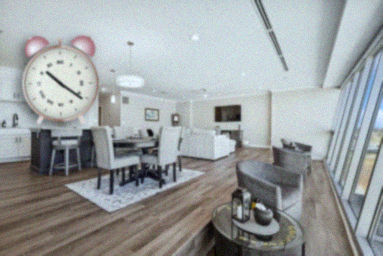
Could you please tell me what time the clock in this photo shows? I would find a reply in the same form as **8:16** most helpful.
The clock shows **10:21**
